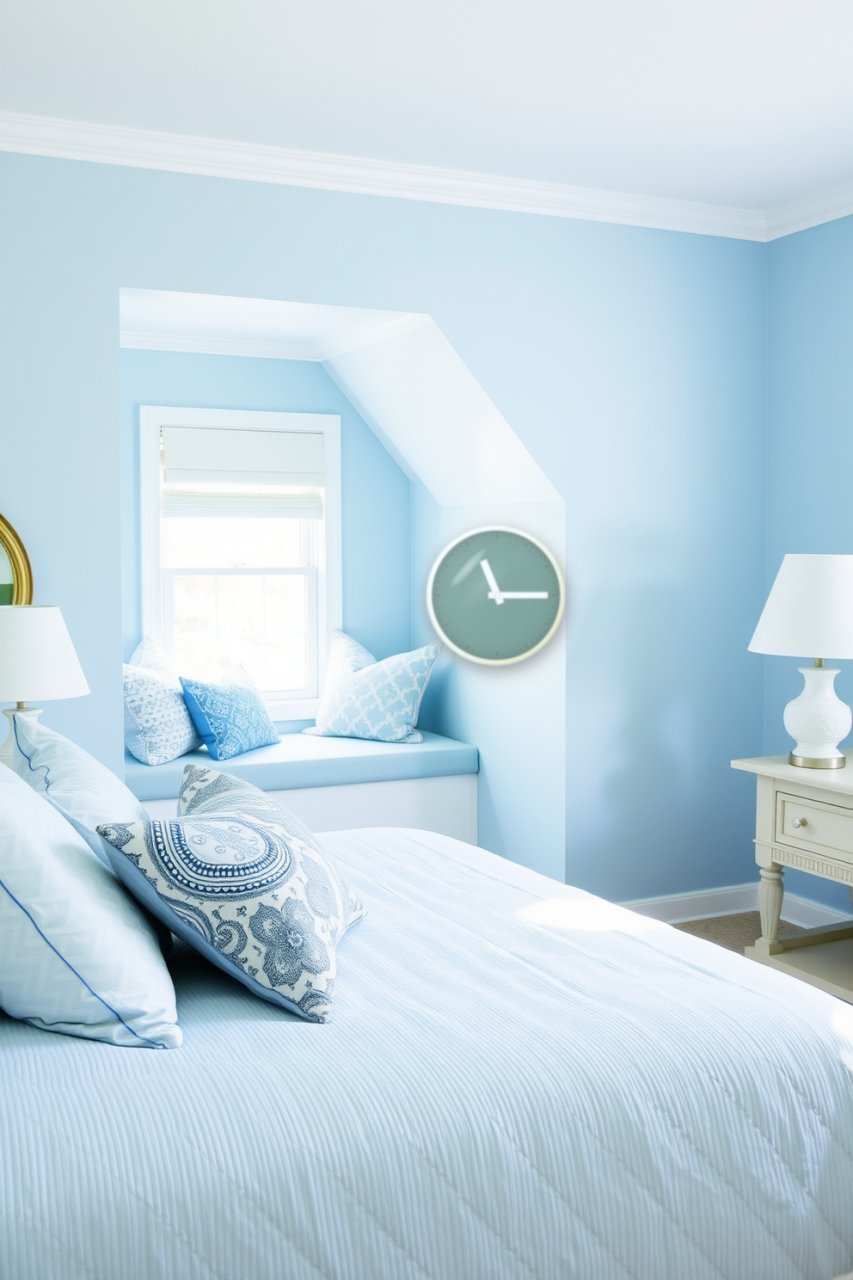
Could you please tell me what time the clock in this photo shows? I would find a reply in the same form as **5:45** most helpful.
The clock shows **11:15**
